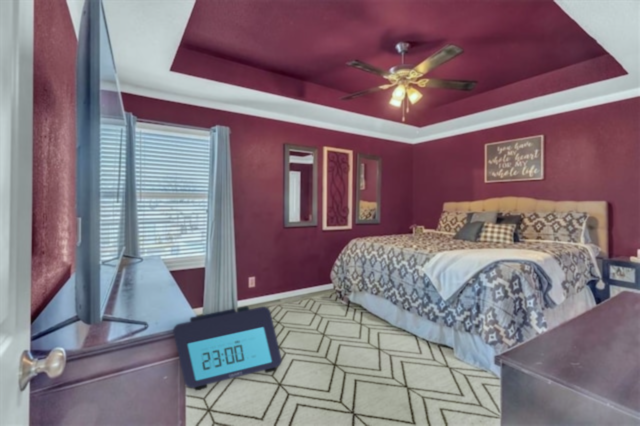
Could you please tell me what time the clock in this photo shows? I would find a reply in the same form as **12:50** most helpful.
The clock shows **23:00**
